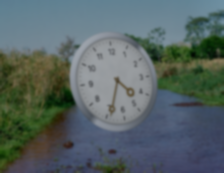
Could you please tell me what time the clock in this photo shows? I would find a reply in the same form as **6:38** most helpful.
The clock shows **4:34**
